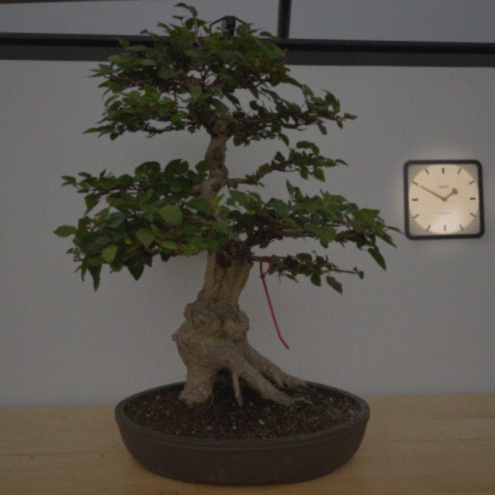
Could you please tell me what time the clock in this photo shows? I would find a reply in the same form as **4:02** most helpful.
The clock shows **1:50**
